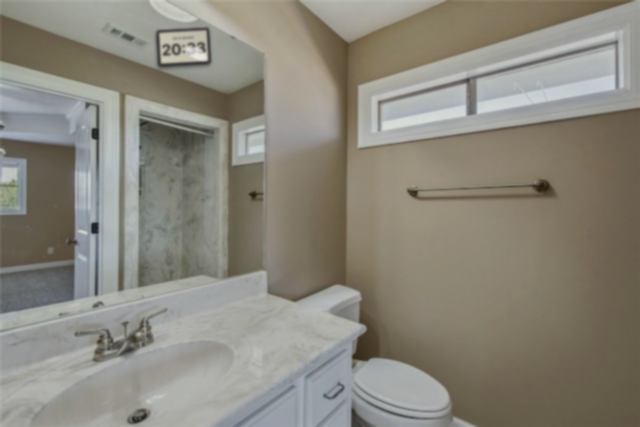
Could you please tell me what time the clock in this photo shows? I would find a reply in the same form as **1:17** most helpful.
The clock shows **20:33**
